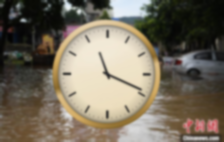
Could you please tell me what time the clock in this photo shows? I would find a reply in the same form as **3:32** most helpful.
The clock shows **11:19**
